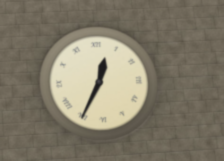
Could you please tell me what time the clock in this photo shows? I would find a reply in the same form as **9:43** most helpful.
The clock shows **12:35**
